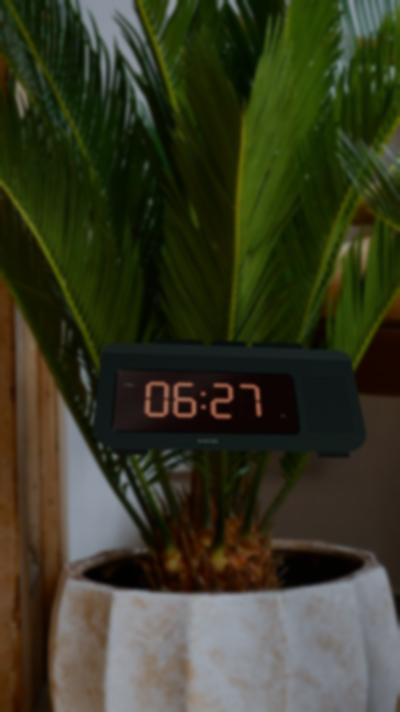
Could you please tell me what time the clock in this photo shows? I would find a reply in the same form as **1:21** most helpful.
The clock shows **6:27**
